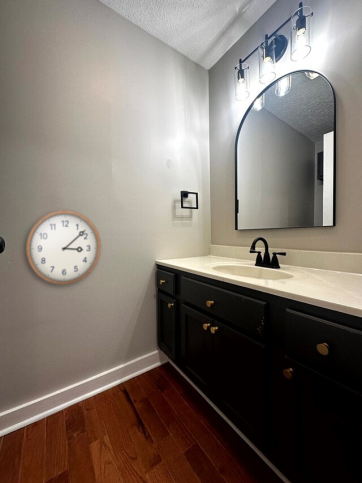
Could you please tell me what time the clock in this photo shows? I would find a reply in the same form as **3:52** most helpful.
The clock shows **3:08**
